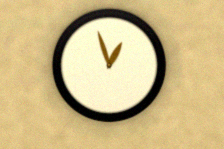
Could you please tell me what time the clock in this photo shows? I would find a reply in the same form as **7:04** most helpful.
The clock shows **12:57**
